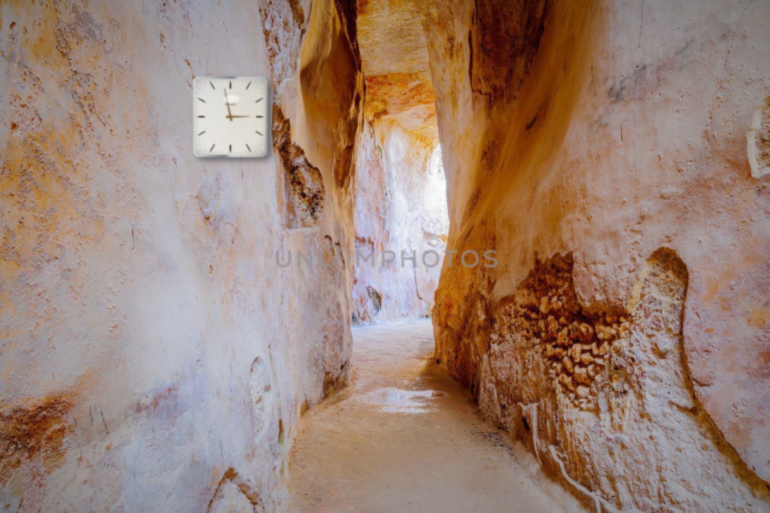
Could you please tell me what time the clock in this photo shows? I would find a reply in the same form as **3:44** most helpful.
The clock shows **2:58**
